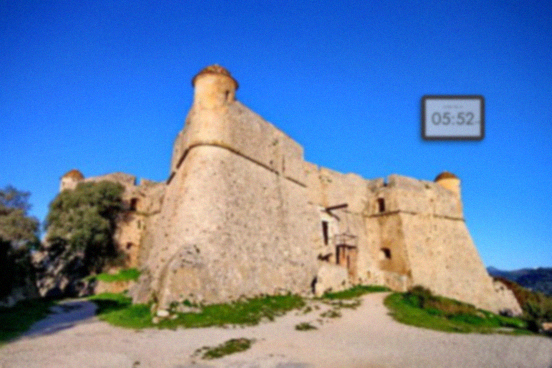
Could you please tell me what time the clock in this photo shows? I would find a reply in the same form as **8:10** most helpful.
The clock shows **5:52**
